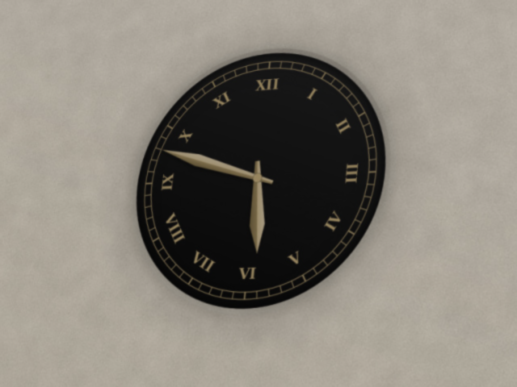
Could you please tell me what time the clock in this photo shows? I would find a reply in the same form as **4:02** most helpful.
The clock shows **5:48**
